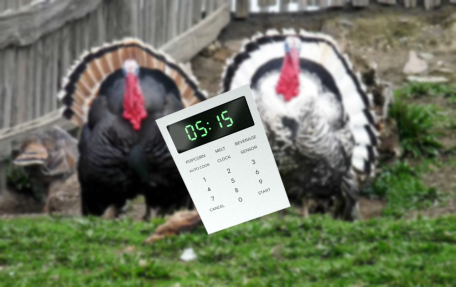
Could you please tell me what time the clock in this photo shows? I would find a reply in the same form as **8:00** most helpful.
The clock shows **5:15**
